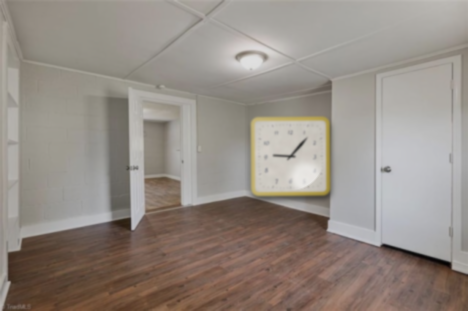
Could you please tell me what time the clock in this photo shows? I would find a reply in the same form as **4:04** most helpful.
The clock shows **9:07**
